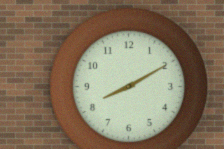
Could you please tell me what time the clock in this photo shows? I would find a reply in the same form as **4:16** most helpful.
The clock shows **8:10**
